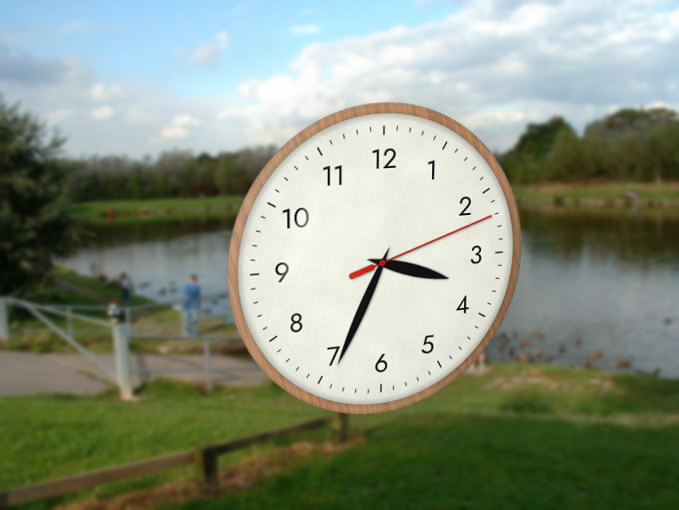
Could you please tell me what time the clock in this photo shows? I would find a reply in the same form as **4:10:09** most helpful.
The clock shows **3:34:12**
